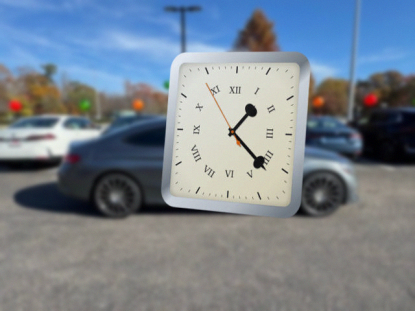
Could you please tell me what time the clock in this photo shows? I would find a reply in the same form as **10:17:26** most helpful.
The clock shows **1:21:54**
